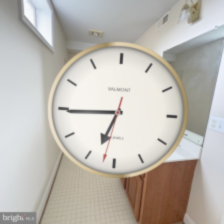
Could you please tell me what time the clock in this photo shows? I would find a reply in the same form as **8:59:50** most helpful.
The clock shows **6:44:32**
